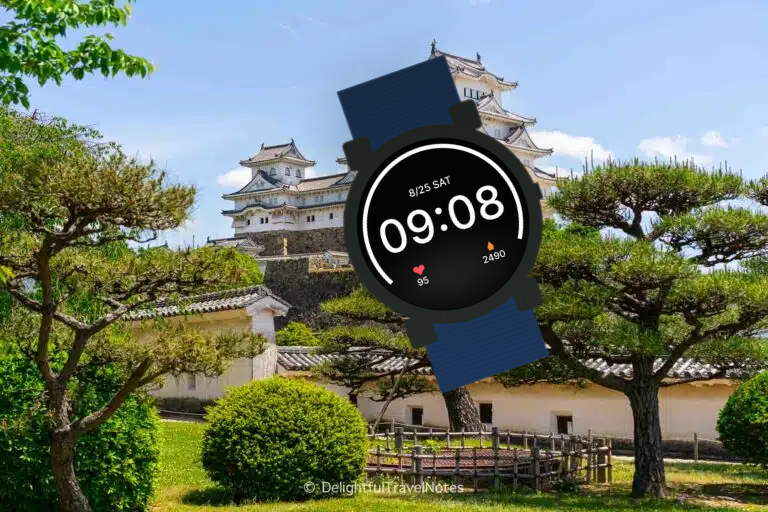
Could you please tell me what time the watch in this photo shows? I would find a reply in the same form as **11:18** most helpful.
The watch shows **9:08**
